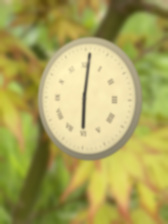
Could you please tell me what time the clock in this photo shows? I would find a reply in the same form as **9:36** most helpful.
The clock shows **6:01**
